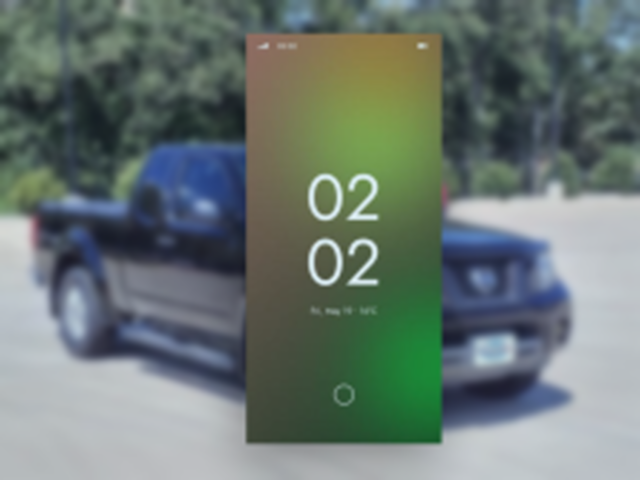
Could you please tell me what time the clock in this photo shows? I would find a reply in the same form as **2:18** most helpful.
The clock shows **2:02**
